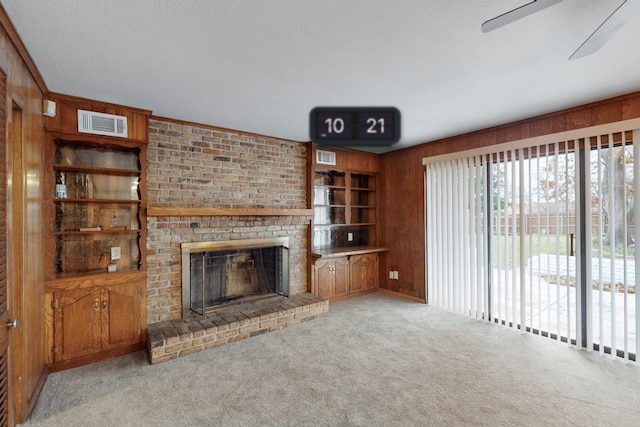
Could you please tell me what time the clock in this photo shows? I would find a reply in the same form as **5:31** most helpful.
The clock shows **10:21**
